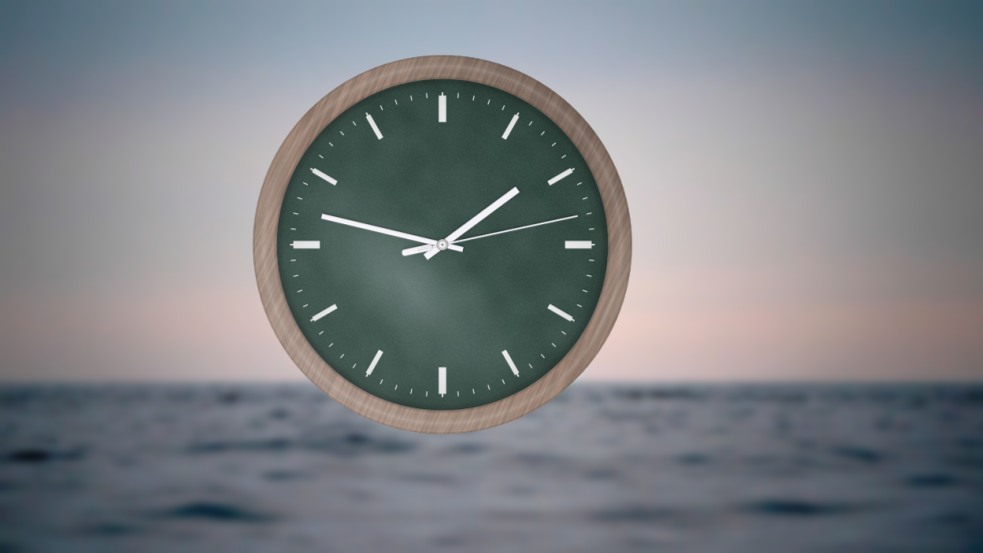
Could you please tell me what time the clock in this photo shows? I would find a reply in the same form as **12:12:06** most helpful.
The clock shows **1:47:13**
